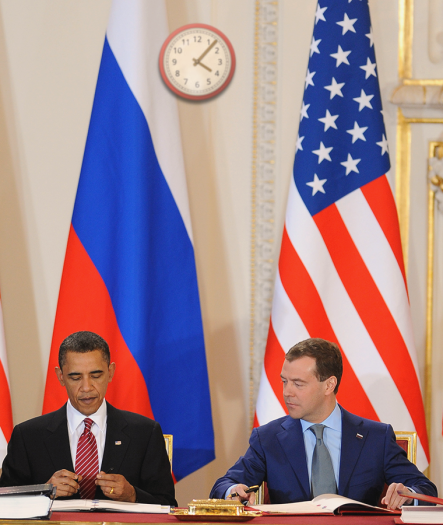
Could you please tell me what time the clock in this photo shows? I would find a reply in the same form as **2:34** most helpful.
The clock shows **4:07**
